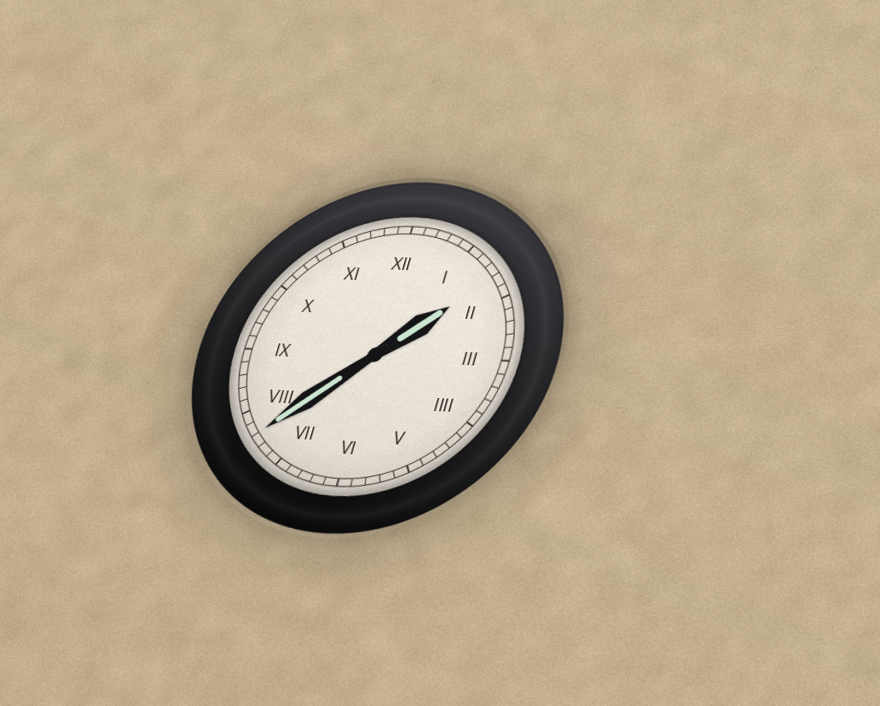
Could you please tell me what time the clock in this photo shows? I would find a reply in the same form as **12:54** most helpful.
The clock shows **1:38**
